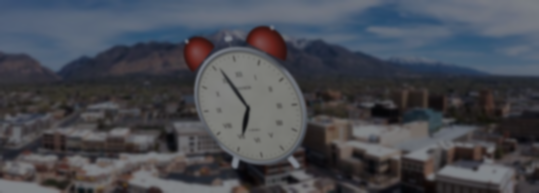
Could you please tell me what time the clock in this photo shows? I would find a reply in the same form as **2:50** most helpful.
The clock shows **6:56**
